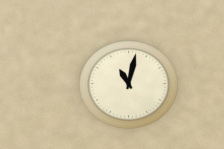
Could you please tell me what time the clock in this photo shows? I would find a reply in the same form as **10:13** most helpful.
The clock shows **11:02**
